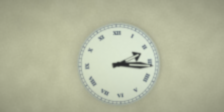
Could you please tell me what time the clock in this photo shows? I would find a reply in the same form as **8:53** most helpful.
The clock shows **2:16**
